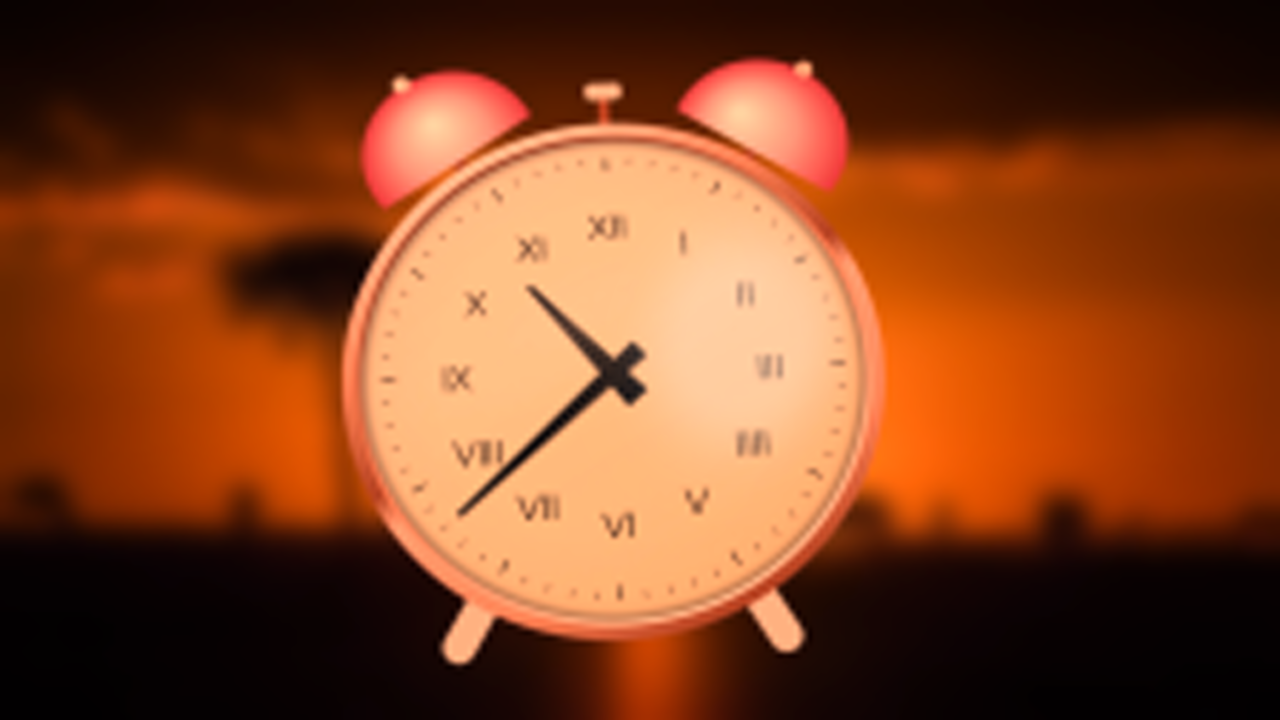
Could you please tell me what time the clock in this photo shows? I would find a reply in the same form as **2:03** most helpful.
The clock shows **10:38**
